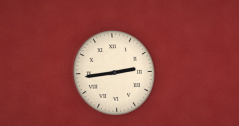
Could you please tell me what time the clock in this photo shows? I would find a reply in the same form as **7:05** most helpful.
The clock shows **2:44**
